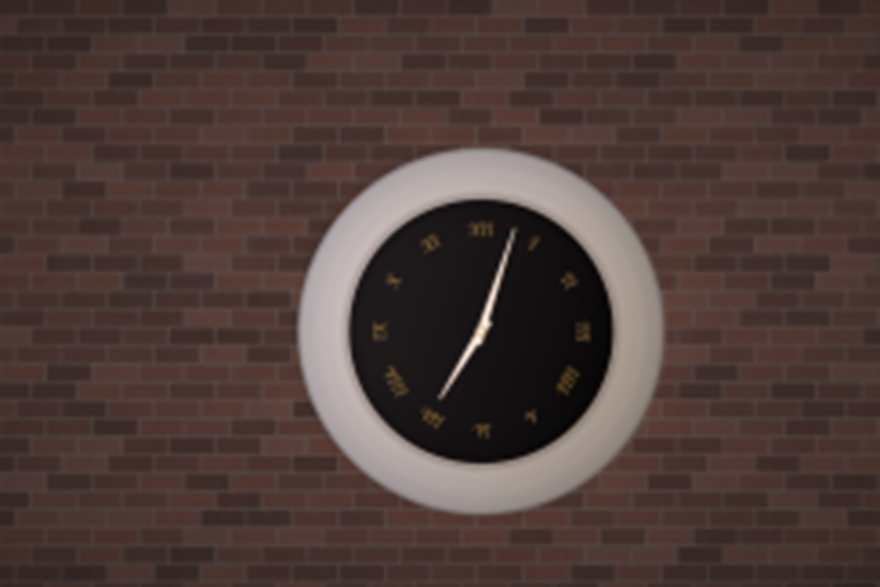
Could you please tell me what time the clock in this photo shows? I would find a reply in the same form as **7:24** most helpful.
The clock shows **7:03**
